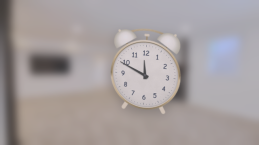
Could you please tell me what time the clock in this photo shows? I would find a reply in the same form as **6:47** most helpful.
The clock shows **11:49**
